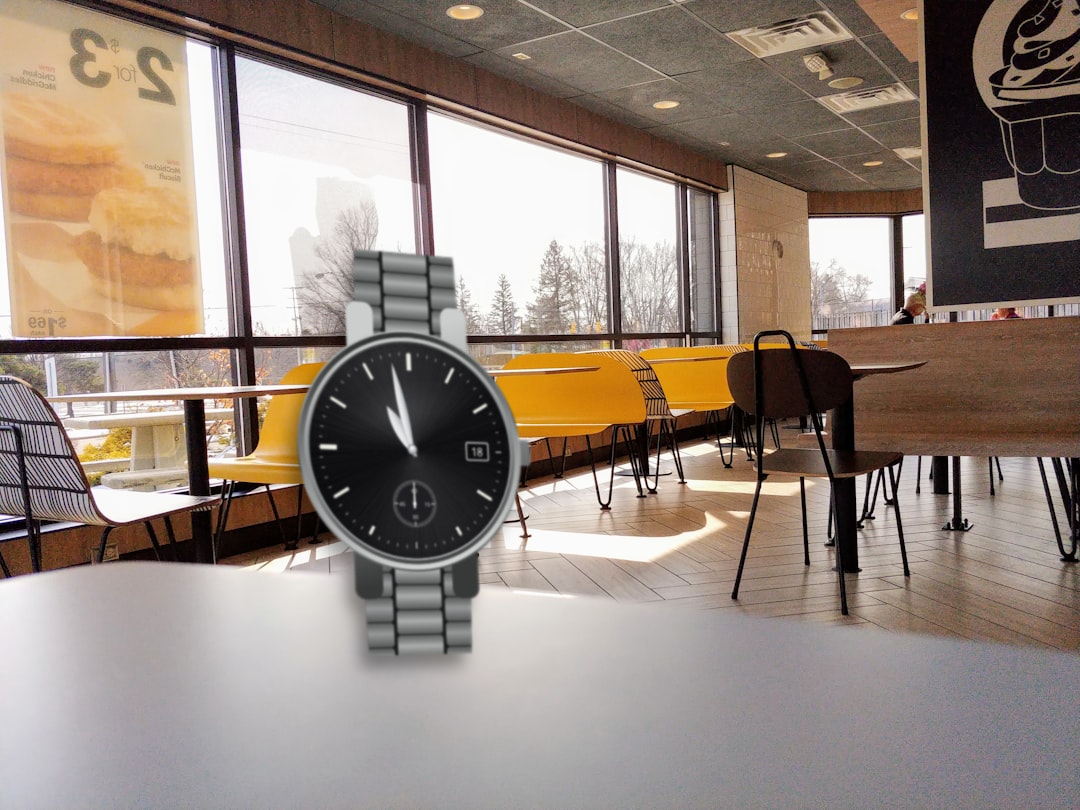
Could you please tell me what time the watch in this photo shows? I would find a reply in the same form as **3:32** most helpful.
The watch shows **10:58**
